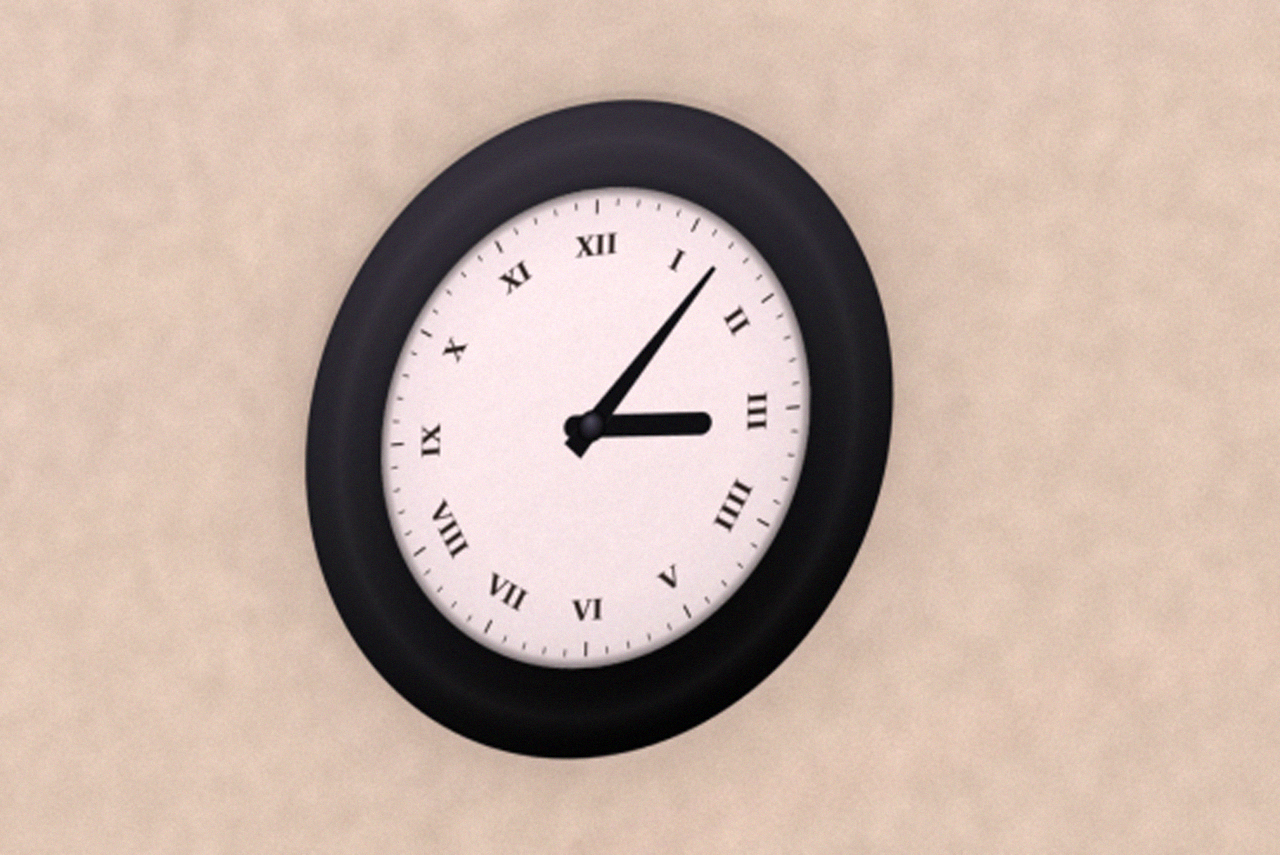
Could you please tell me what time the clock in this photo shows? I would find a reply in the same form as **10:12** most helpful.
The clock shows **3:07**
